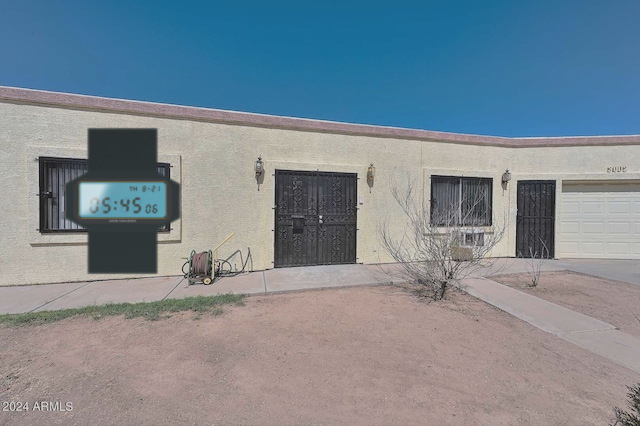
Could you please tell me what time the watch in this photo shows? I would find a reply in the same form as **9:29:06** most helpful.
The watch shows **5:45:06**
